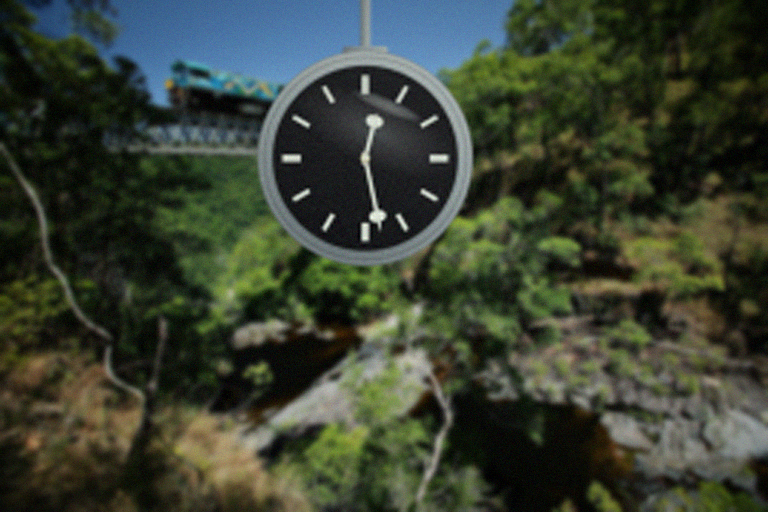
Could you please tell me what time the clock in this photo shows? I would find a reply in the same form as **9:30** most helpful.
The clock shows **12:28**
